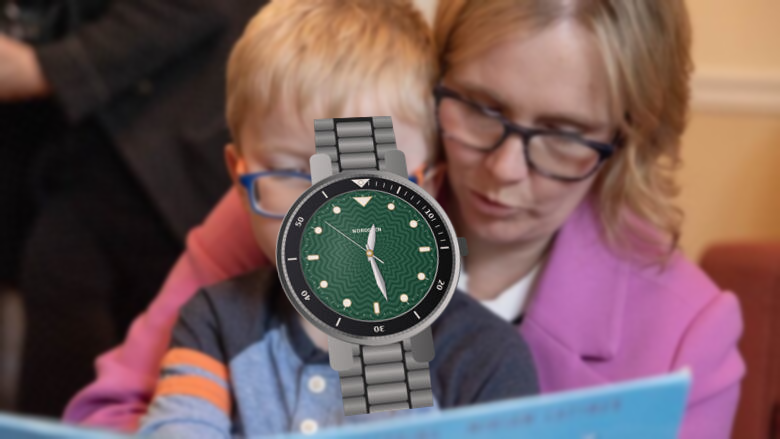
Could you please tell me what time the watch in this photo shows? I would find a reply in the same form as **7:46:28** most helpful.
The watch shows **12:27:52**
